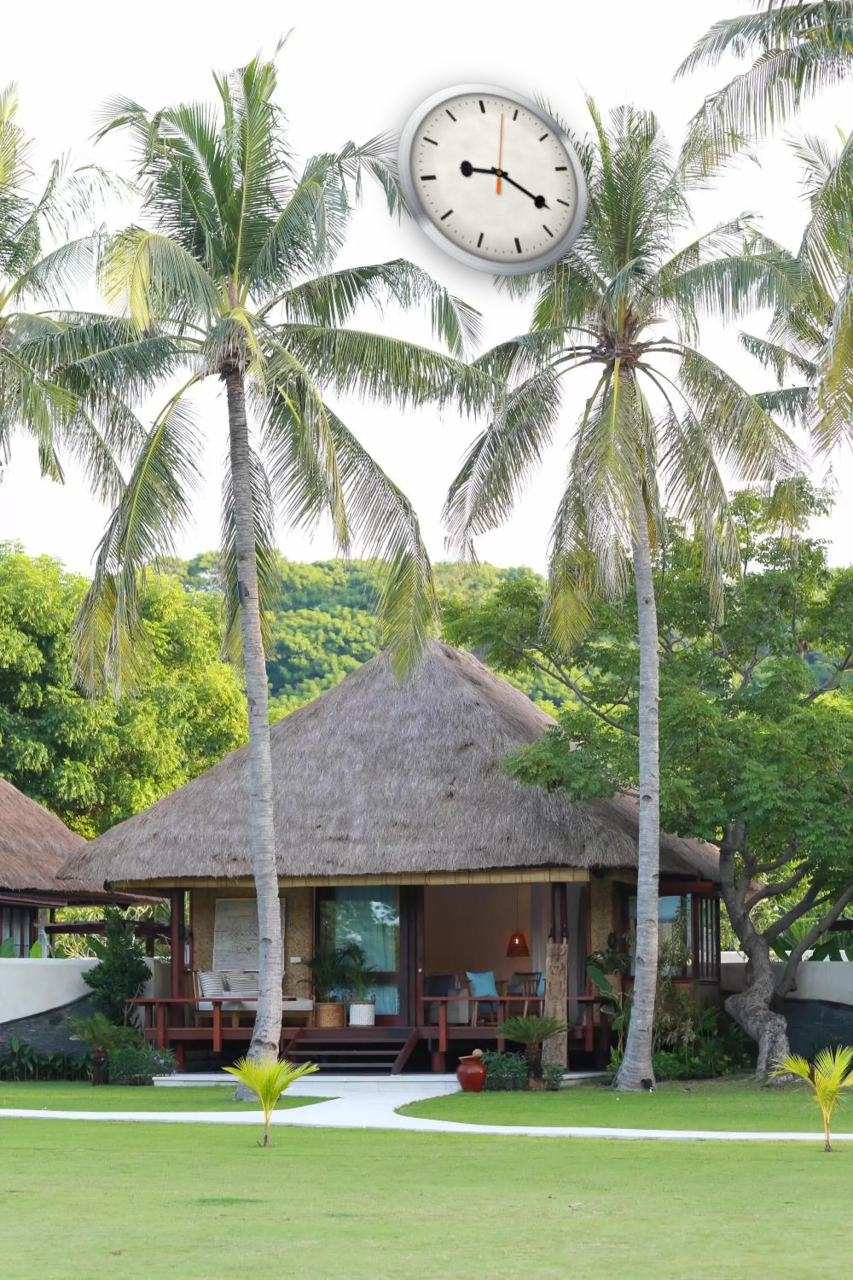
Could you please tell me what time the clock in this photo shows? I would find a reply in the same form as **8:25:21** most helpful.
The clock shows **9:22:03**
